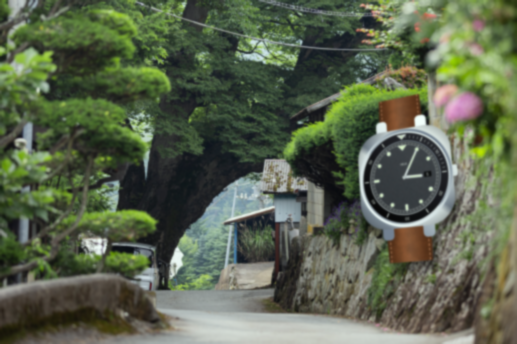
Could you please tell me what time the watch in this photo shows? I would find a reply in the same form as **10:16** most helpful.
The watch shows **3:05**
